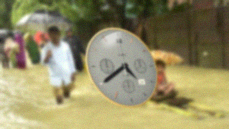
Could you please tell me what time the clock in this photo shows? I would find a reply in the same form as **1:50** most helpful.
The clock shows **4:40**
